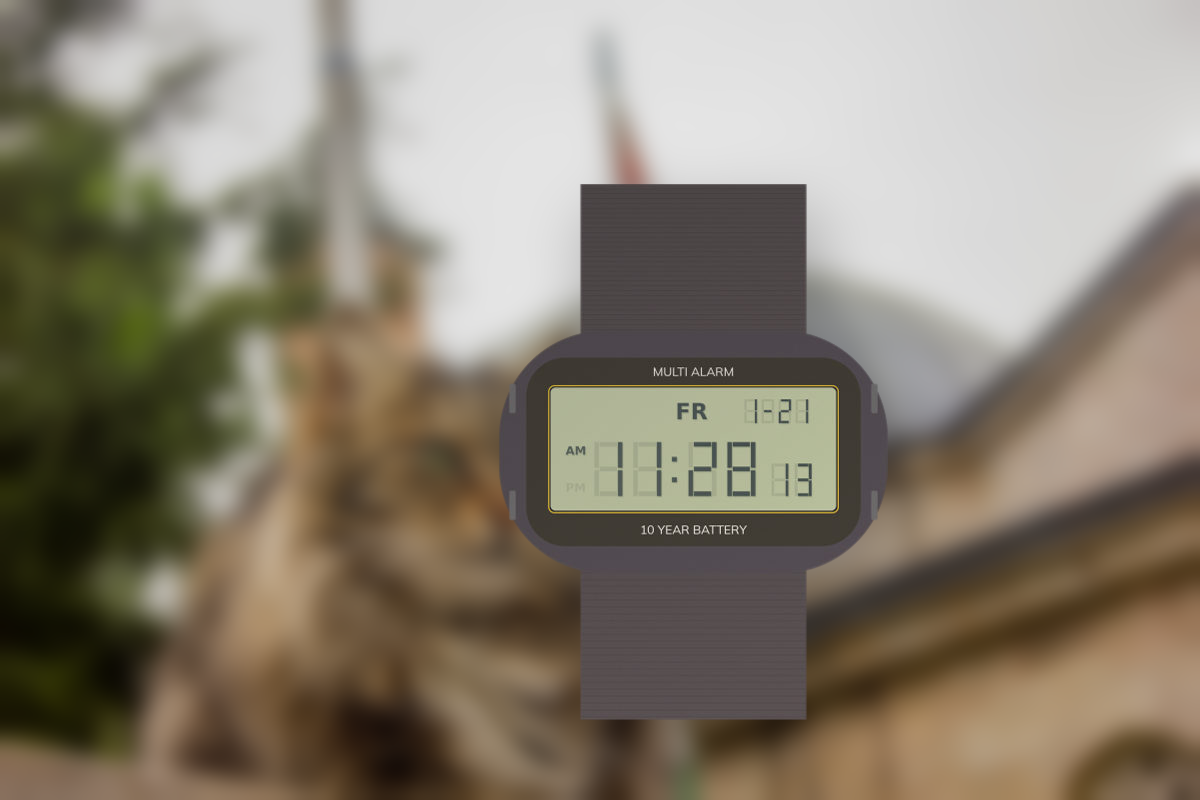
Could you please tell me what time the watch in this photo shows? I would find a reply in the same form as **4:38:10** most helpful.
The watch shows **11:28:13**
